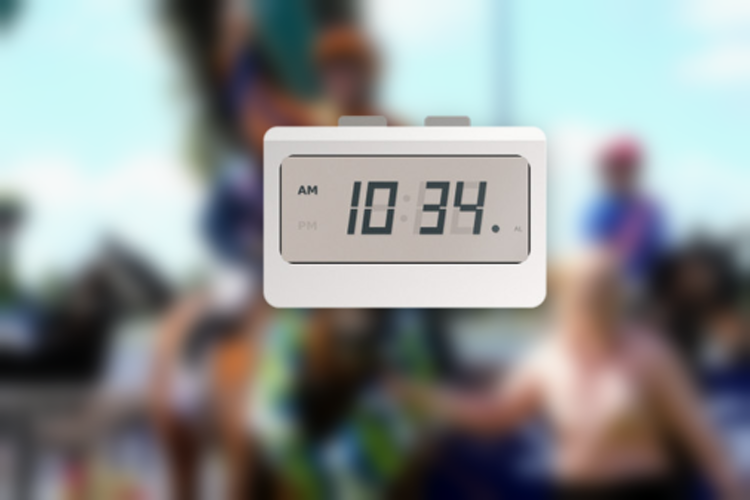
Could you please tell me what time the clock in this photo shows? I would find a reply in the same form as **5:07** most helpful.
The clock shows **10:34**
